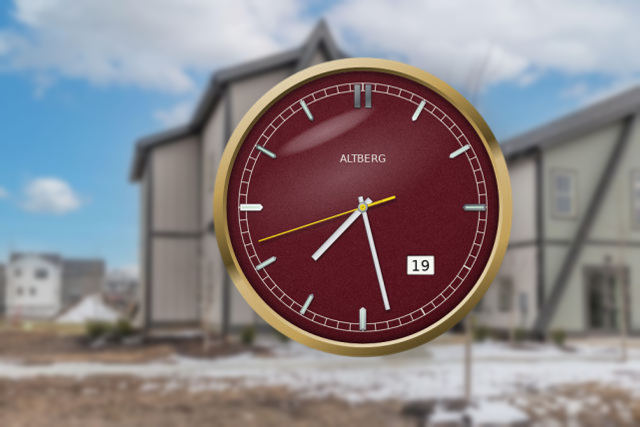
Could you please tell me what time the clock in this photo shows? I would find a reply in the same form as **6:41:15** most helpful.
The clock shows **7:27:42**
